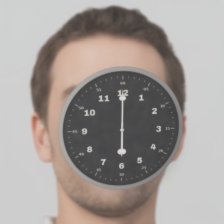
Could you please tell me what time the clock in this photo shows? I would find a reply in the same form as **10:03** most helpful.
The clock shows **6:00**
